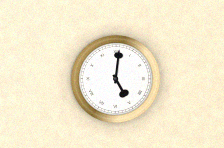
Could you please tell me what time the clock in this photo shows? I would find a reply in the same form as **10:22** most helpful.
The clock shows **5:01**
